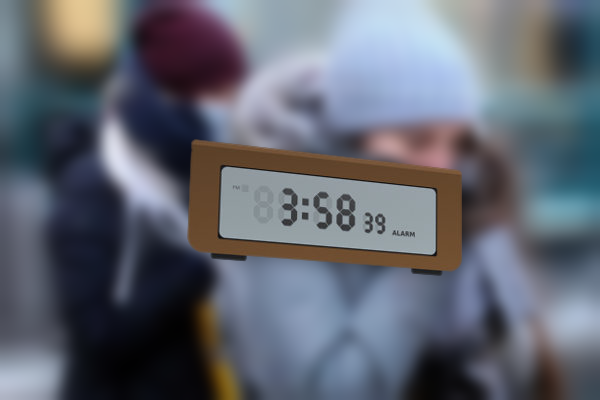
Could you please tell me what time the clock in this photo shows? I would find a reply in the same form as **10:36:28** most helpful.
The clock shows **3:58:39**
